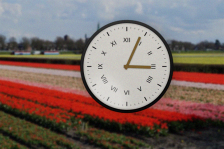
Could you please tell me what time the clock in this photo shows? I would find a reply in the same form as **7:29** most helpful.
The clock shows **3:04**
